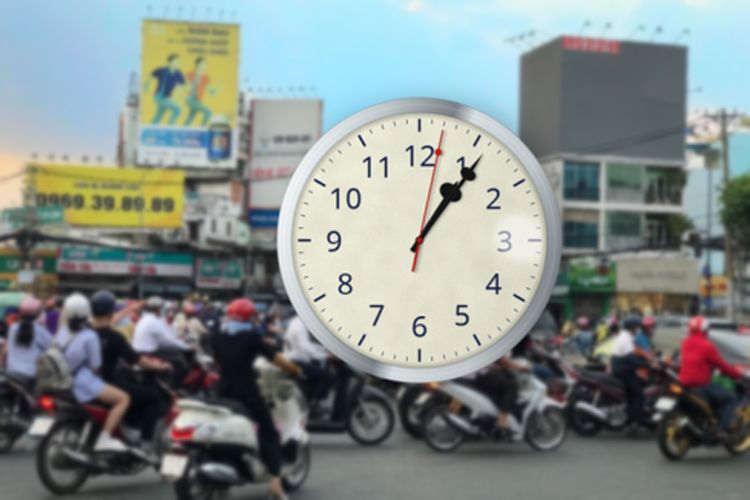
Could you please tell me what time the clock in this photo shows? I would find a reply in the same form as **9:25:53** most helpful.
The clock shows **1:06:02**
